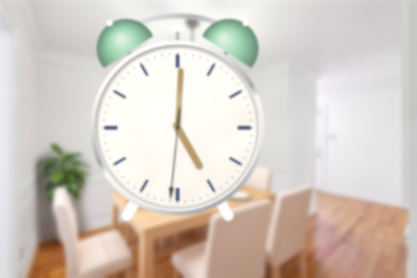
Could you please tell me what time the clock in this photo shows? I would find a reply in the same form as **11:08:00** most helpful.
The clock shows **5:00:31**
